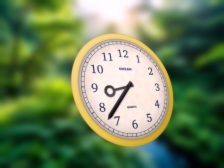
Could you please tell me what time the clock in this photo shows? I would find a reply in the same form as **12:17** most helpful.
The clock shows **8:37**
